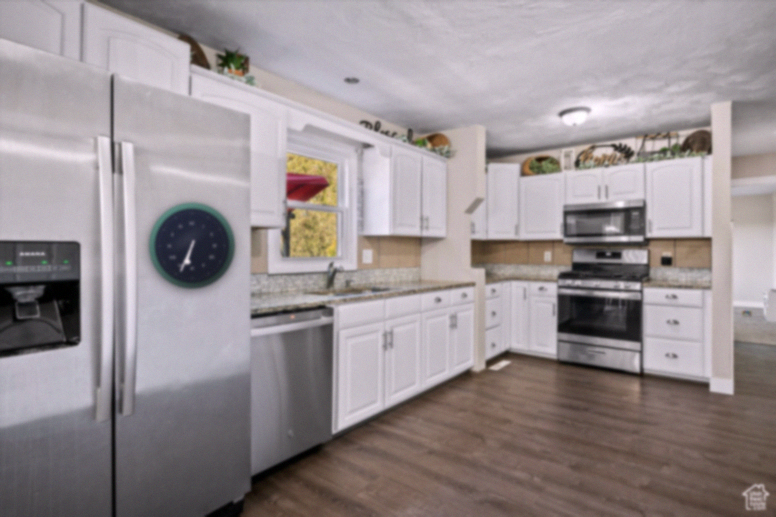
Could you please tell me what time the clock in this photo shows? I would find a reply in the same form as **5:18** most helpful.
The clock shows **6:34**
